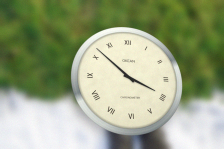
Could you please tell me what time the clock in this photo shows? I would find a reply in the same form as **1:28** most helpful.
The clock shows **3:52**
